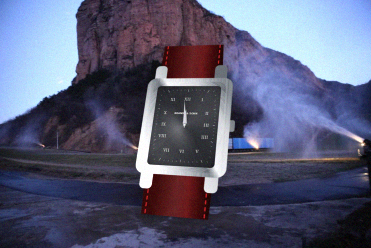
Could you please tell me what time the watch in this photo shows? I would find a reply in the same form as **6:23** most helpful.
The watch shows **11:59**
